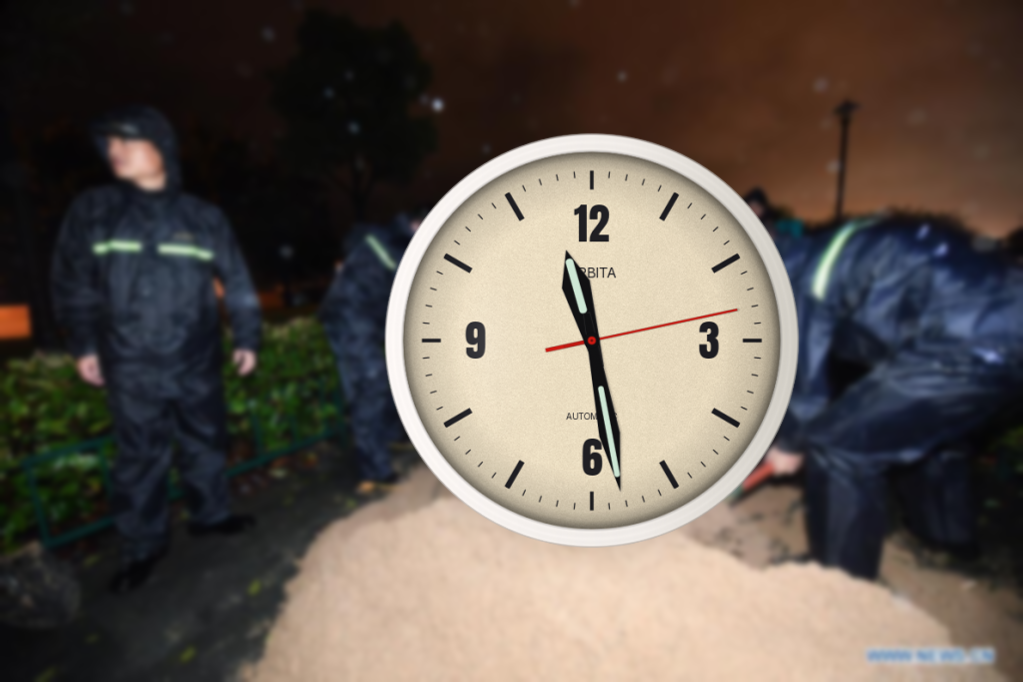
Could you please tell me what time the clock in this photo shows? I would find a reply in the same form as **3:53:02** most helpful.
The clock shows **11:28:13**
